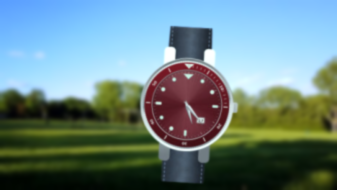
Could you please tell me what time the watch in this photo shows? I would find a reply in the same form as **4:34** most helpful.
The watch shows **5:23**
